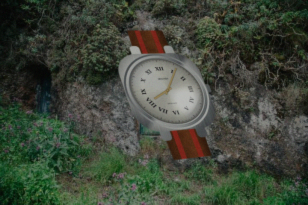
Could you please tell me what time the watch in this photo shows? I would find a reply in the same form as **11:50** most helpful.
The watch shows **8:06**
